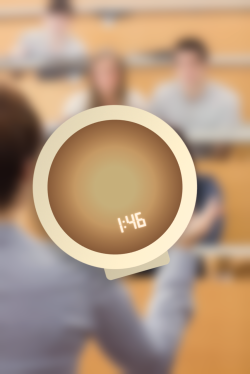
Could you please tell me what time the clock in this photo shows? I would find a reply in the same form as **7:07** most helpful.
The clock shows **1:46**
